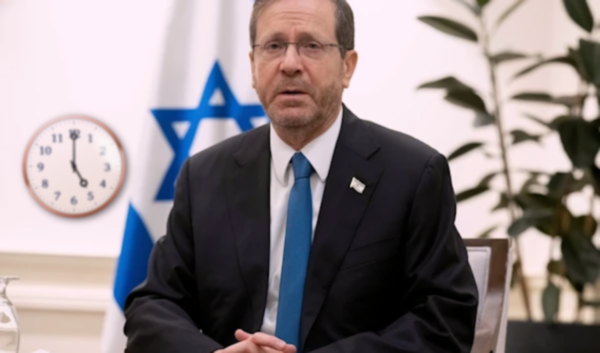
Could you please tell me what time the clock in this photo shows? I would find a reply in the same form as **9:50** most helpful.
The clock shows **5:00**
